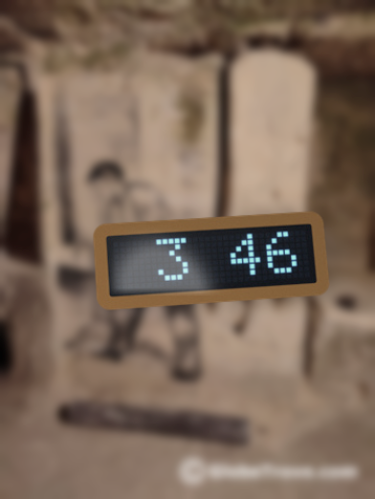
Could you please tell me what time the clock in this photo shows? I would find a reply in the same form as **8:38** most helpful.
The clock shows **3:46**
